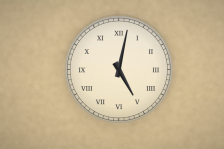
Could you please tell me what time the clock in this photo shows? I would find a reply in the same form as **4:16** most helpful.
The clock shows **5:02**
